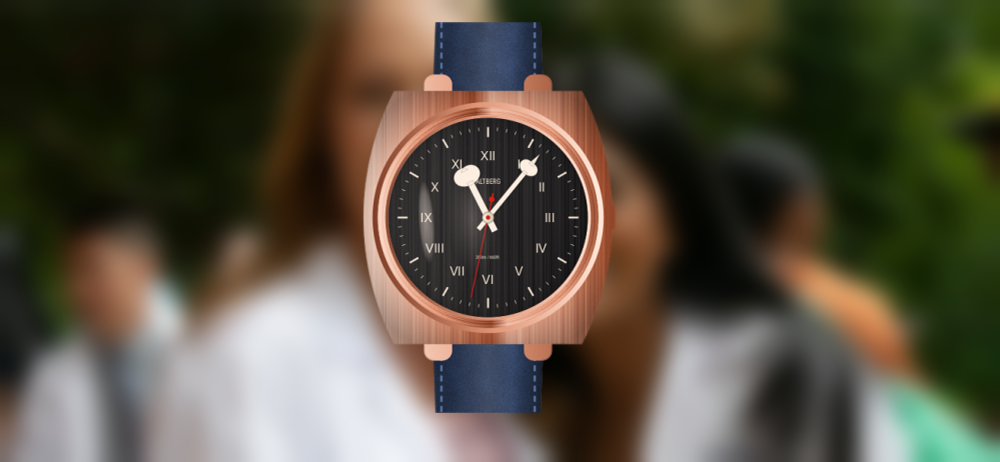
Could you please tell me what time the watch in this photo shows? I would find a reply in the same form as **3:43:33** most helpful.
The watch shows **11:06:32**
